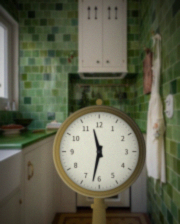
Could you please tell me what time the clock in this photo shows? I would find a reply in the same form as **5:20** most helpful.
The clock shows **11:32**
